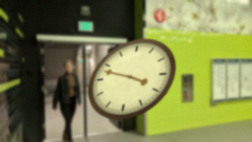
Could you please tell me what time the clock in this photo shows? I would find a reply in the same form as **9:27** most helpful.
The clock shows **3:48**
